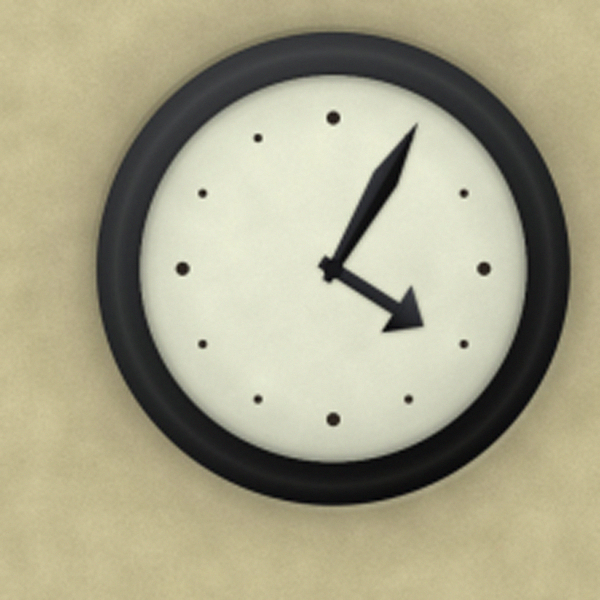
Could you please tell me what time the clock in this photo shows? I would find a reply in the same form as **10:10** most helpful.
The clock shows **4:05**
